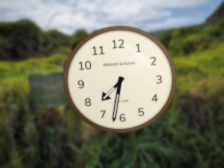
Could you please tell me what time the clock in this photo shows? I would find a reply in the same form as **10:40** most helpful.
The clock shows **7:32**
